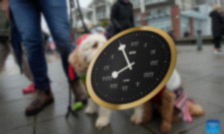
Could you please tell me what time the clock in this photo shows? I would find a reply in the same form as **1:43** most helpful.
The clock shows **7:55**
